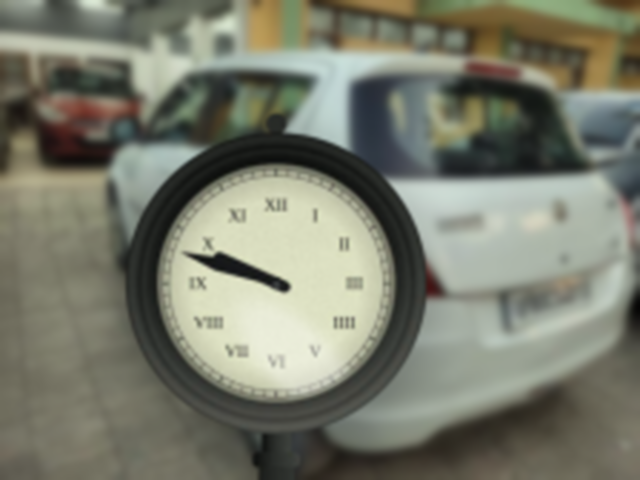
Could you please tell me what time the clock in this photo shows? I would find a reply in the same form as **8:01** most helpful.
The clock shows **9:48**
